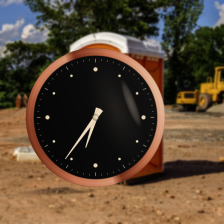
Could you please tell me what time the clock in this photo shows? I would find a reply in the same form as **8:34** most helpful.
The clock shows **6:36**
